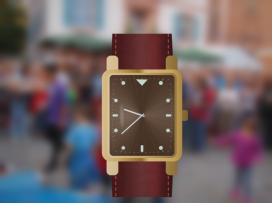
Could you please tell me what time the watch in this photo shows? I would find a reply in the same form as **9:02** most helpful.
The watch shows **9:38**
